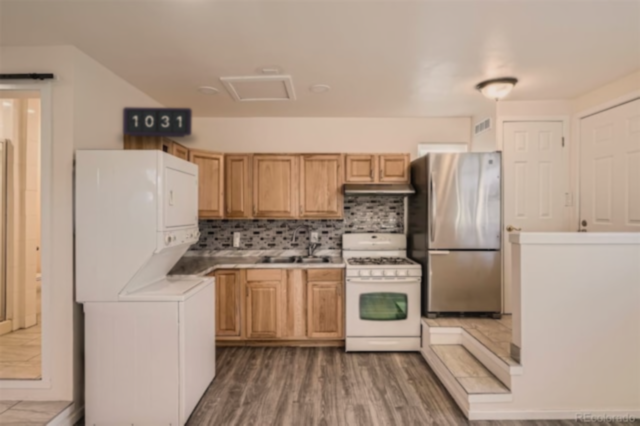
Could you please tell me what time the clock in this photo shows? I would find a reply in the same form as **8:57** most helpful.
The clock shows **10:31**
